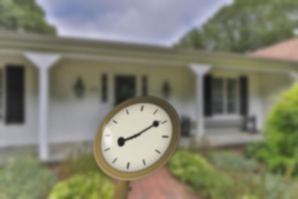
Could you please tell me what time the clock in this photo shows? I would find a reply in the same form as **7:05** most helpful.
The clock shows **8:09**
